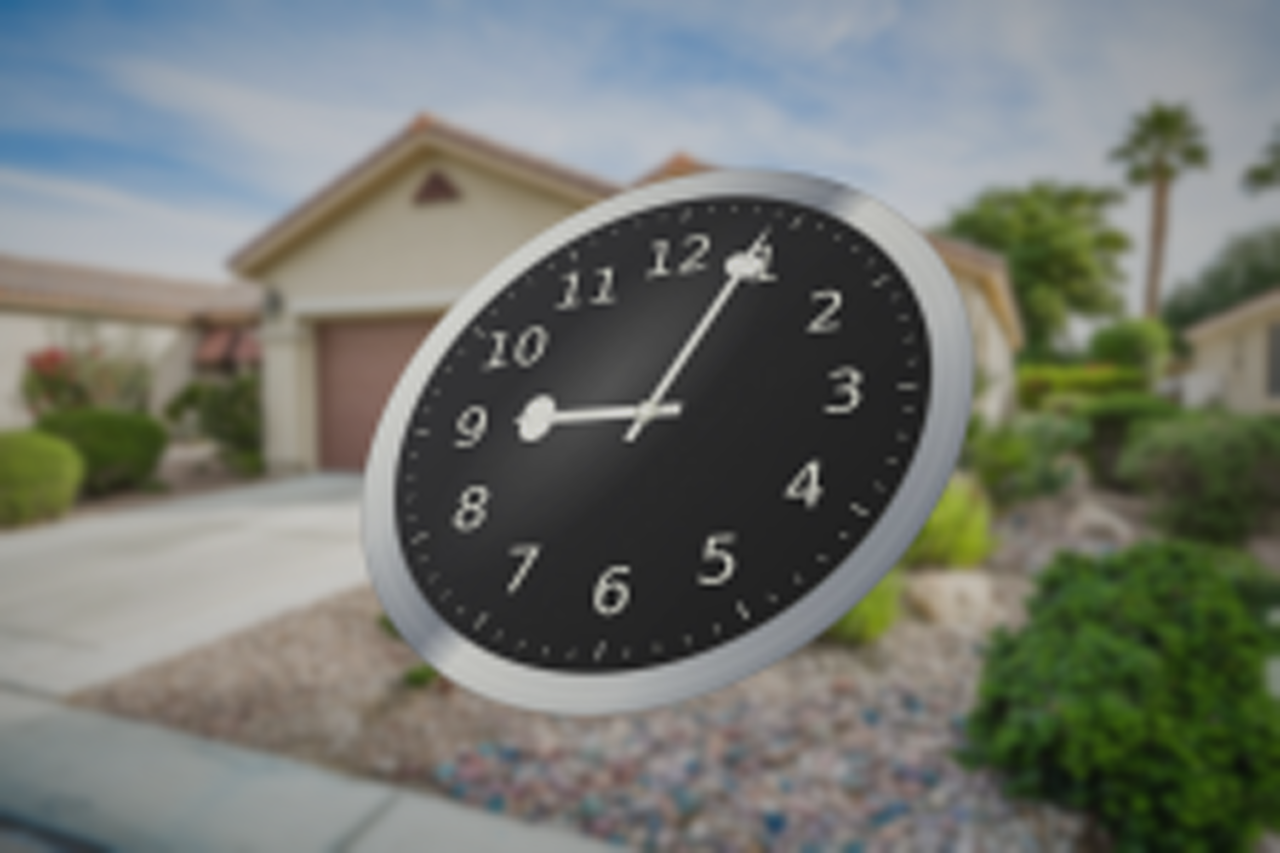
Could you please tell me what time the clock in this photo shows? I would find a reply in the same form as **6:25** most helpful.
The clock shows **9:04**
